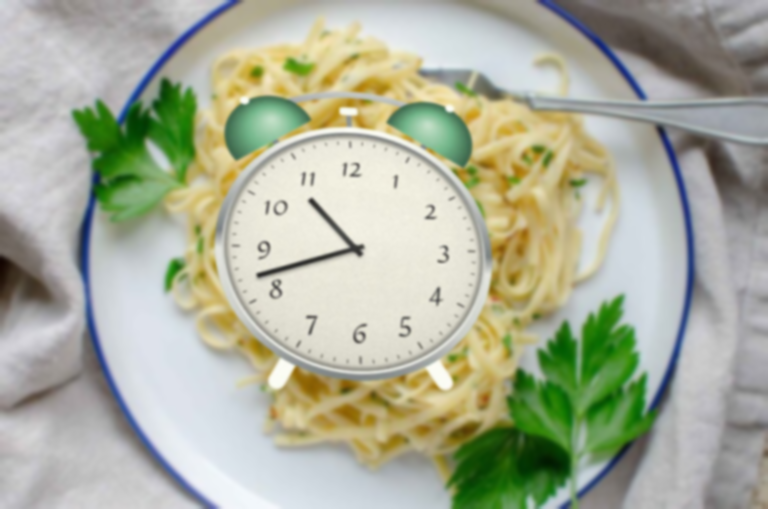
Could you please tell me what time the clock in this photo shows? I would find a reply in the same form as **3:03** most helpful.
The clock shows **10:42**
